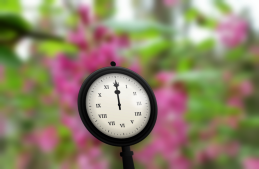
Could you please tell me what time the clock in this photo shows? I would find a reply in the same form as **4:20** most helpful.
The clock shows **12:00**
